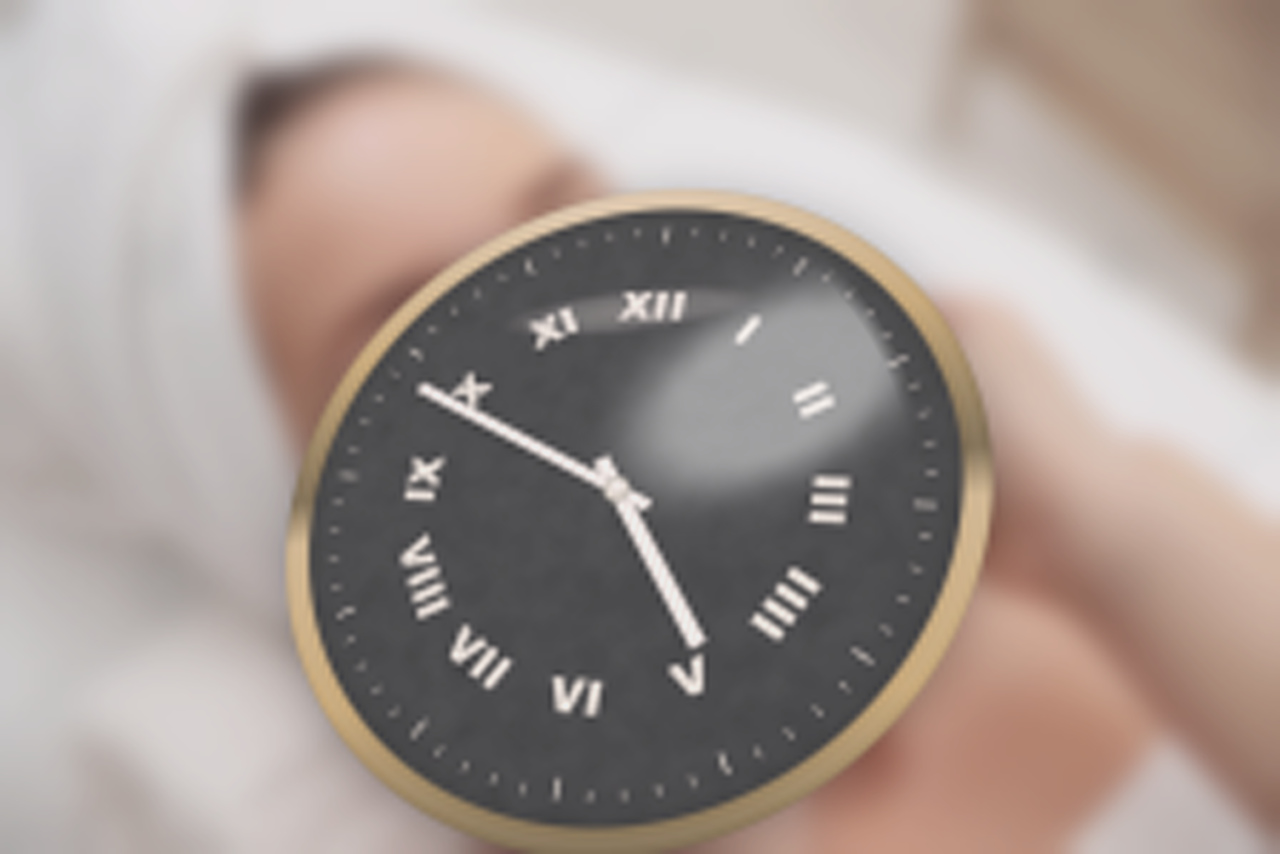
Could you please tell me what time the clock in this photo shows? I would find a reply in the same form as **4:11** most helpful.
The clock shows **4:49**
